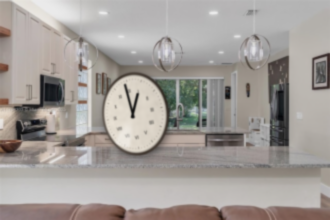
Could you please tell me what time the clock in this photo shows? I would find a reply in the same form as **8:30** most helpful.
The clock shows **12:59**
